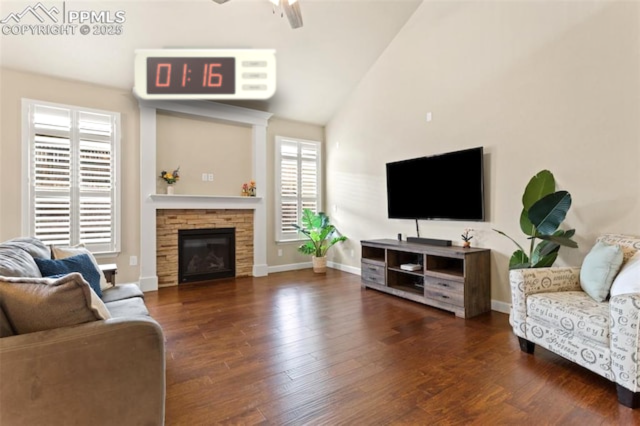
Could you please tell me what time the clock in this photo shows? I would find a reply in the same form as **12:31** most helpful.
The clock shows **1:16**
